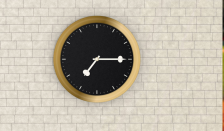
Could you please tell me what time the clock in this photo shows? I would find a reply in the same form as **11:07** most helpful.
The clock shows **7:15**
